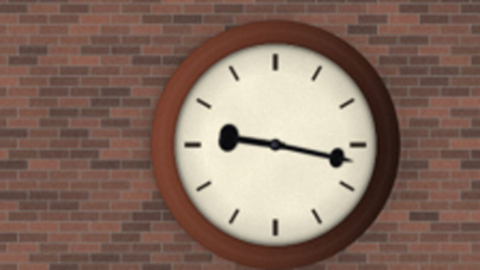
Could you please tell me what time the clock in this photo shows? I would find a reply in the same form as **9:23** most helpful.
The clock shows **9:17**
